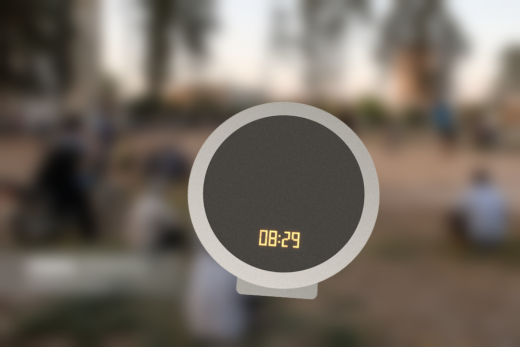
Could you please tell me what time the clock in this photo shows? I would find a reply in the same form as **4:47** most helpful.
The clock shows **8:29**
